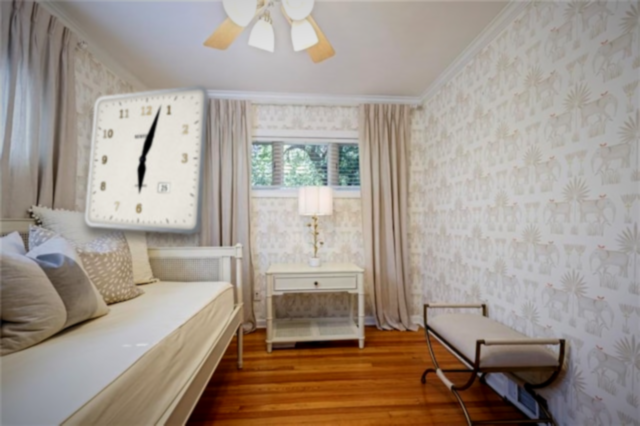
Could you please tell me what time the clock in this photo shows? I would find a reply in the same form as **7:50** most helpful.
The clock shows **6:03**
